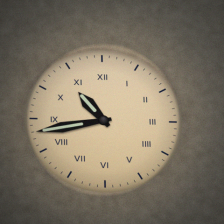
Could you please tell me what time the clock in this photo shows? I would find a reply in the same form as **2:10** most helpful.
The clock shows **10:43**
